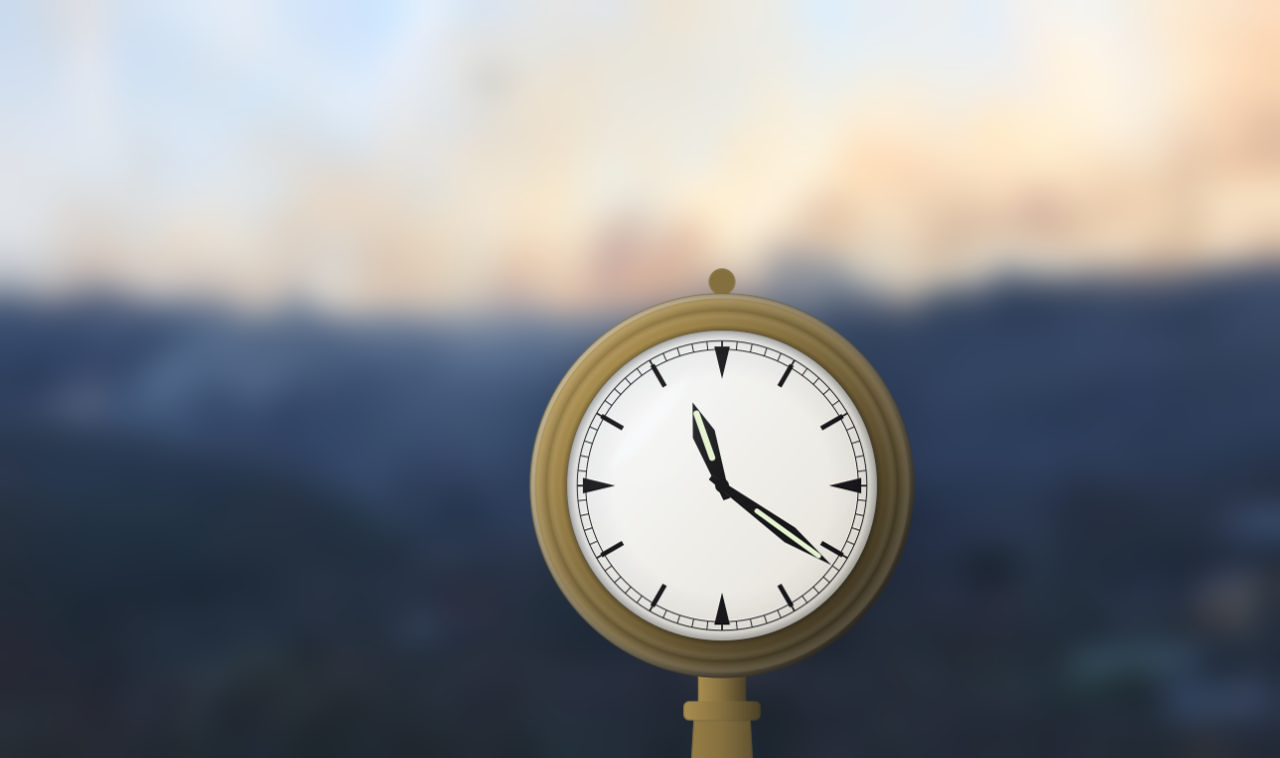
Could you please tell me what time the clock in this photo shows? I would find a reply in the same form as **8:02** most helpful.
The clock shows **11:21**
